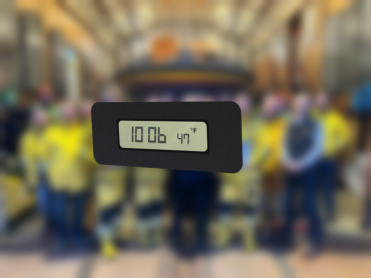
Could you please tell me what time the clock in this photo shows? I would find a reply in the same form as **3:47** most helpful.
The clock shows **10:06**
